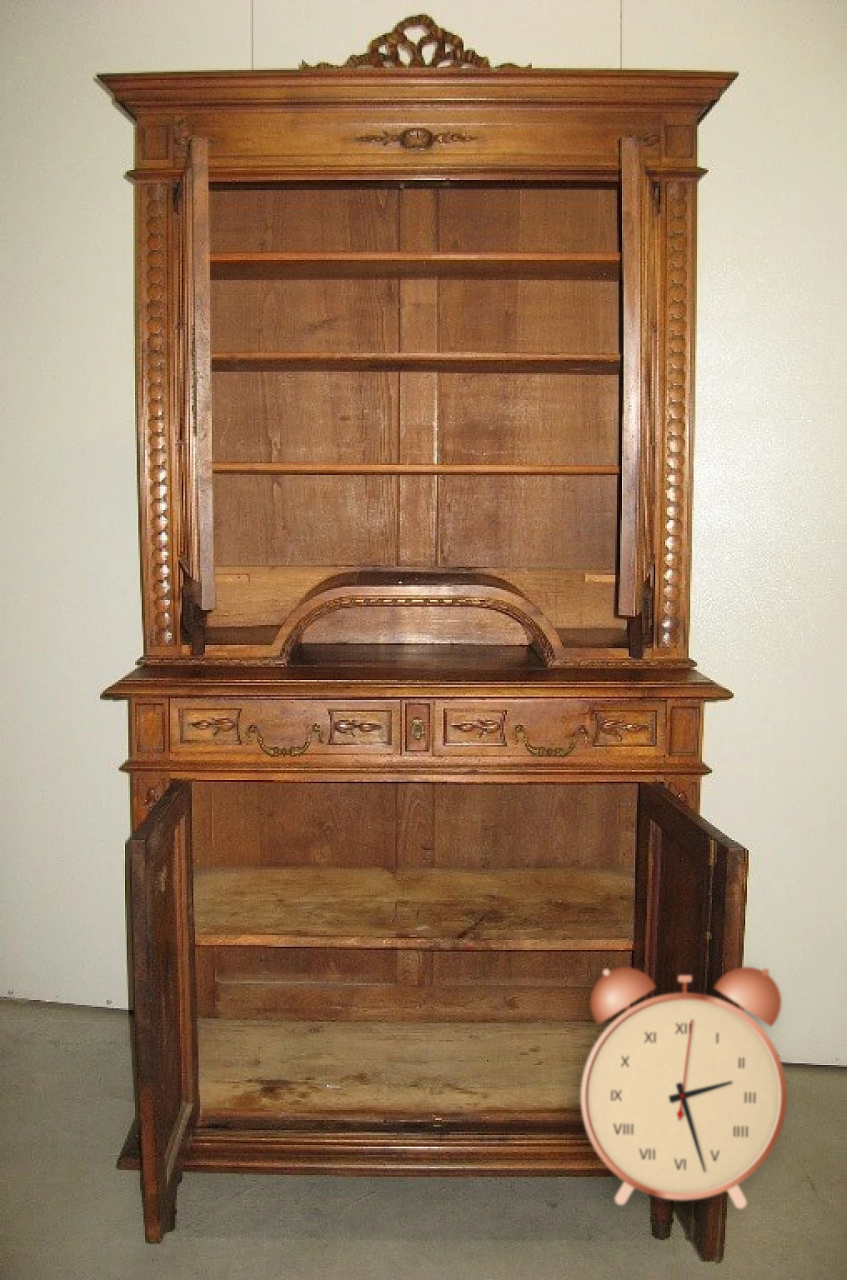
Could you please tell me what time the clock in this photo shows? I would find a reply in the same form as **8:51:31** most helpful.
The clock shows **2:27:01**
